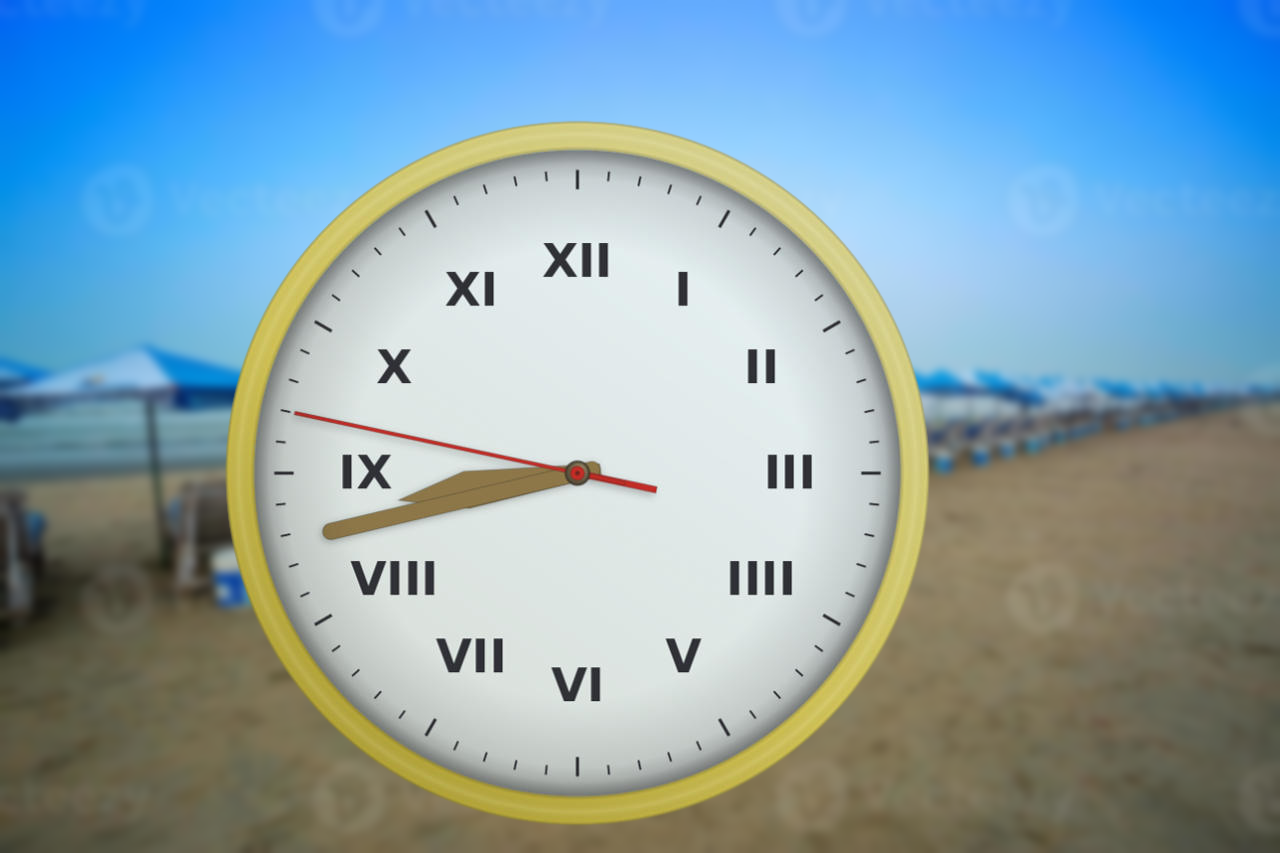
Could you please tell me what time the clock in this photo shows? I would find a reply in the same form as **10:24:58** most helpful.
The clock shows **8:42:47**
